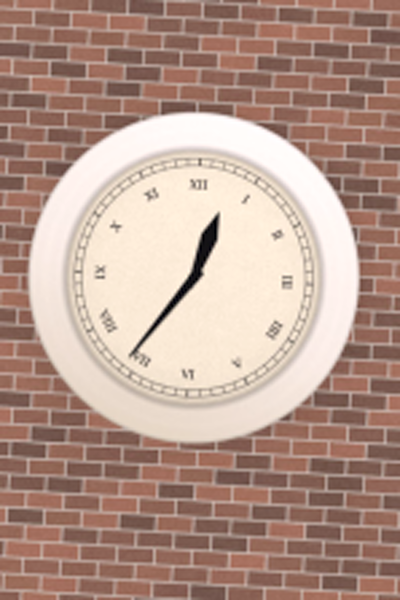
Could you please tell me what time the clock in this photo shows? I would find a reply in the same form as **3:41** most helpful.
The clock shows **12:36**
